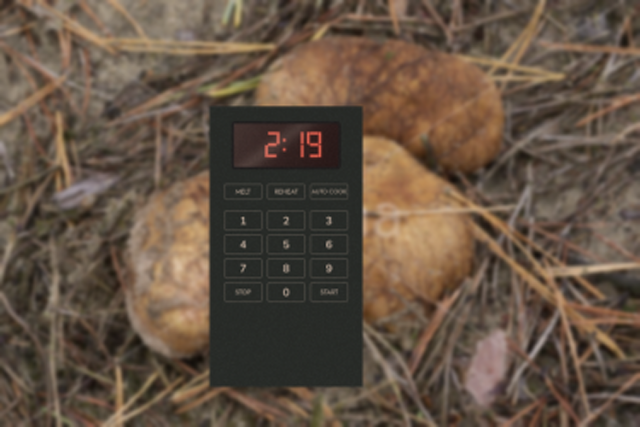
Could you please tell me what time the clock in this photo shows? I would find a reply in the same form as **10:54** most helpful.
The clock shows **2:19**
